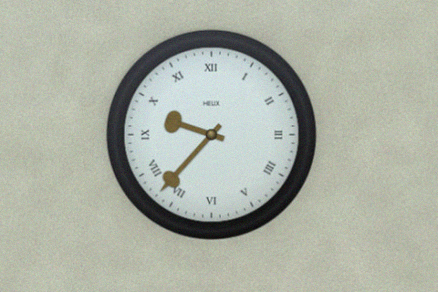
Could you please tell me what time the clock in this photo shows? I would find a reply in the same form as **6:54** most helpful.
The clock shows **9:37**
